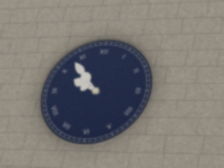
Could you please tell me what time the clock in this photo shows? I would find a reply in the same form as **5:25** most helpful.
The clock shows **9:53**
